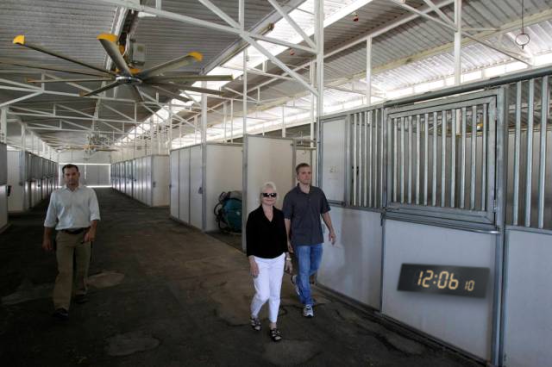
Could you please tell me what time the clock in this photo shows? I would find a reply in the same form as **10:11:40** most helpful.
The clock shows **12:06:10**
